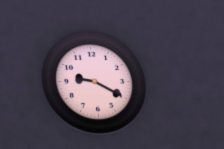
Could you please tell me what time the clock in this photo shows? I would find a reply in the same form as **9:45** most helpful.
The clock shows **9:20**
